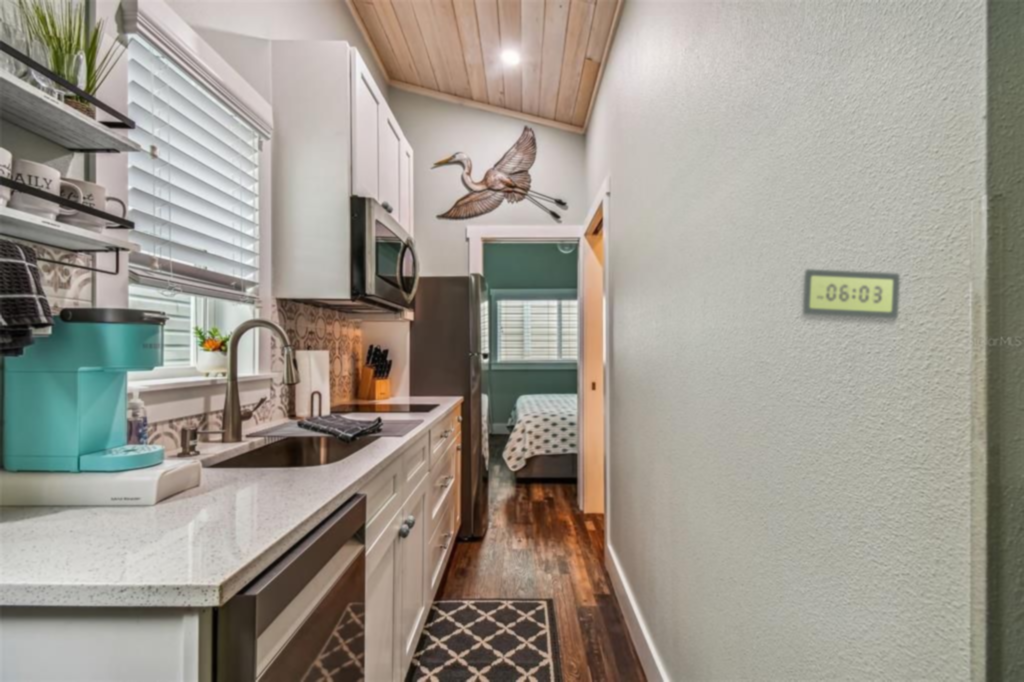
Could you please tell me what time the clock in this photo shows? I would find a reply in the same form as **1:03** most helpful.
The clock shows **6:03**
